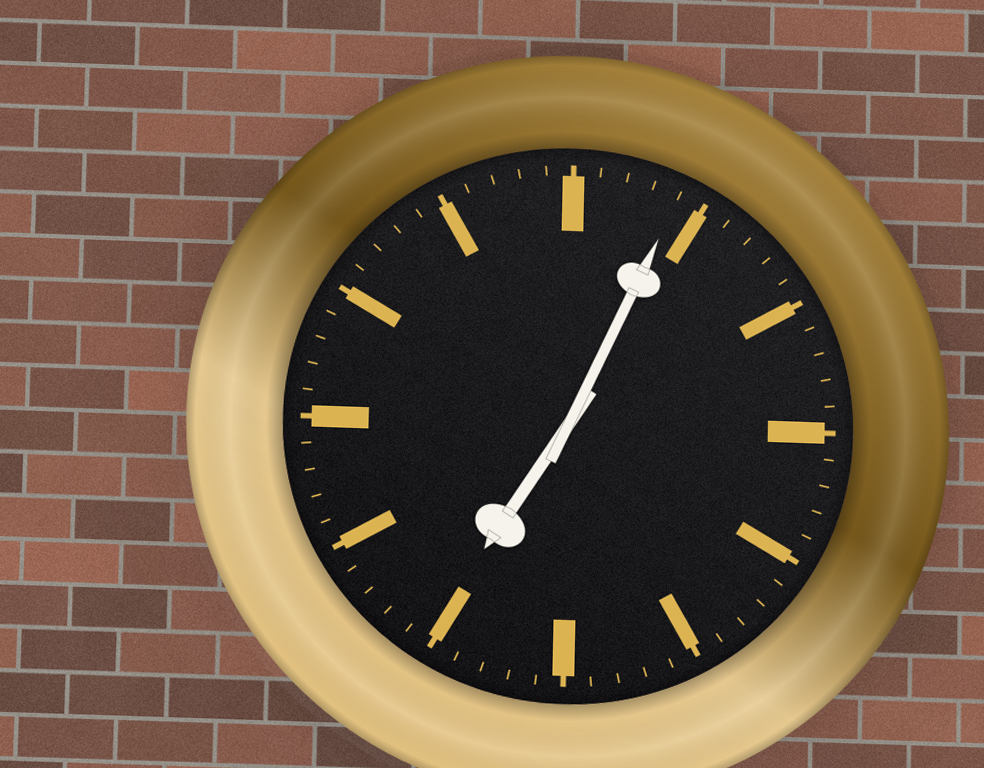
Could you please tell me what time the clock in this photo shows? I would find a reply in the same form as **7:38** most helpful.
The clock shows **7:04**
